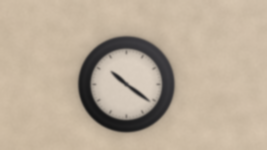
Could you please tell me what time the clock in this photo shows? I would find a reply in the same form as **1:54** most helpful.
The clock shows **10:21**
